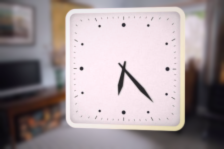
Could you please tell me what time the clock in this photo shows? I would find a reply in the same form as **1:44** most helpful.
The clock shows **6:23**
